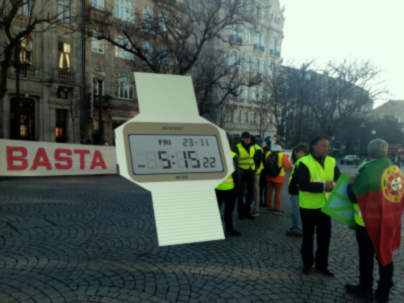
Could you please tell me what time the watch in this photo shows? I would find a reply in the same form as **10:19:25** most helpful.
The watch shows **5:15:22**
